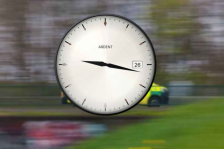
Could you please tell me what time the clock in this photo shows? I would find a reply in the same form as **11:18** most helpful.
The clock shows **9:17**
